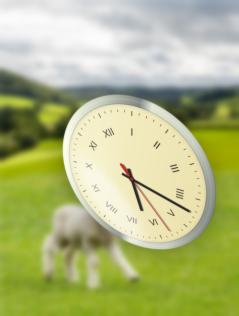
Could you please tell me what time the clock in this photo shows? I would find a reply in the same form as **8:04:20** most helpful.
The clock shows **6:22:28**
